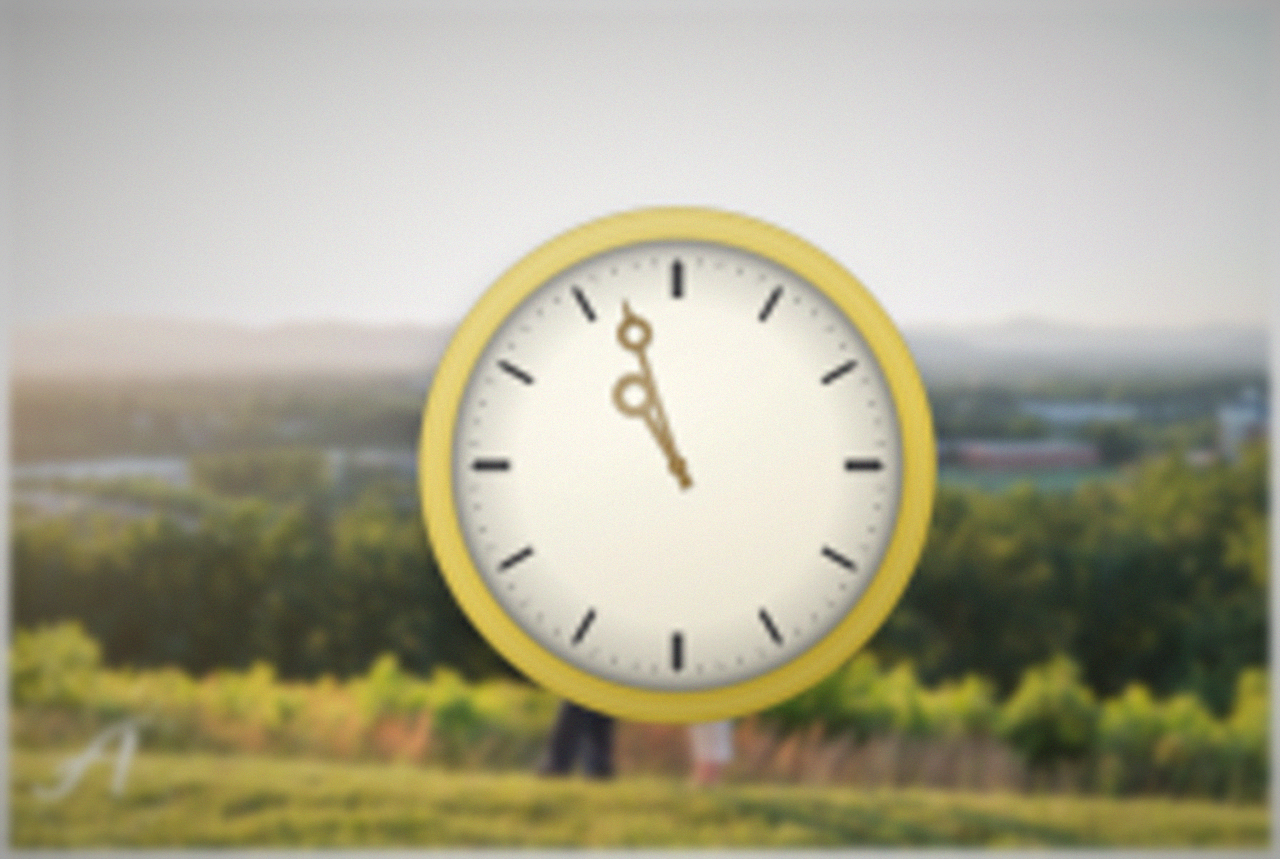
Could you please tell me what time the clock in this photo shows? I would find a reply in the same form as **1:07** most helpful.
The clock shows **10:57**
